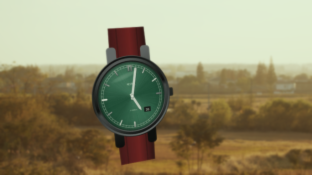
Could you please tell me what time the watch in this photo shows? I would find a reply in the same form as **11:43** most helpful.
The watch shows **5:02**
